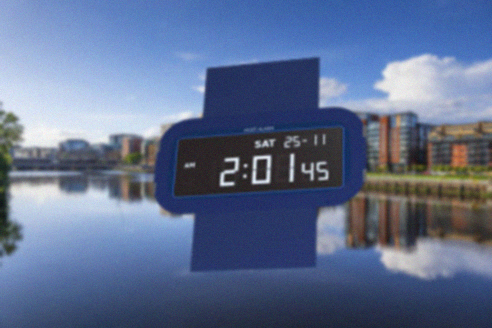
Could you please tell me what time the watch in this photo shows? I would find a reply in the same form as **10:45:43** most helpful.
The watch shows **2:01:45**
